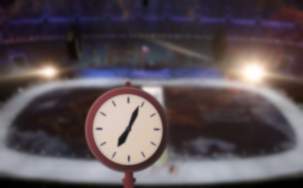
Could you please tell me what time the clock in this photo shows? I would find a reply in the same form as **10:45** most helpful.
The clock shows **7:04**
